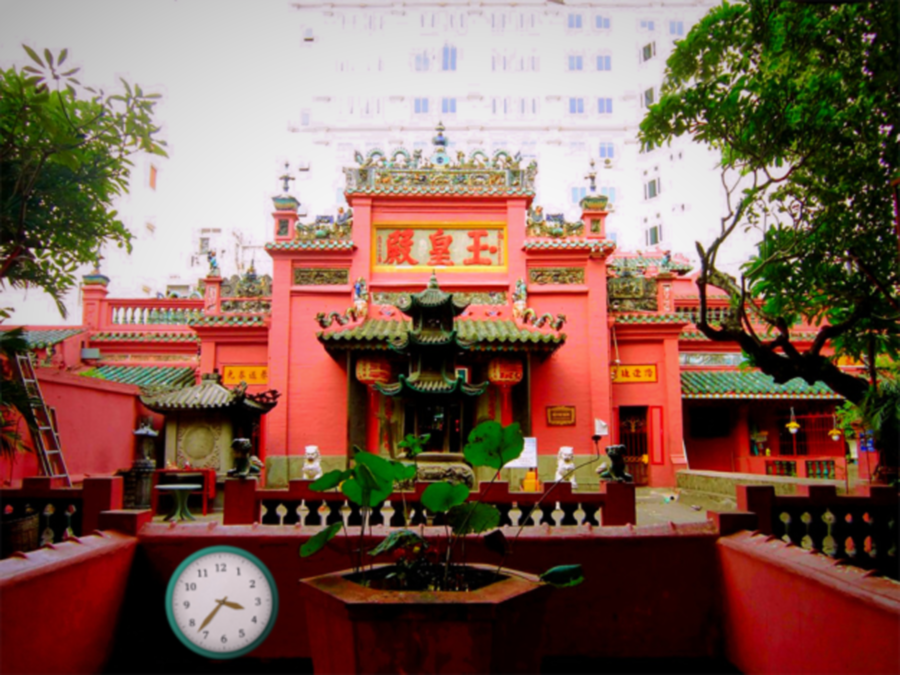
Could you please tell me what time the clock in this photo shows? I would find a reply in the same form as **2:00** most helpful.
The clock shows **3:37**
